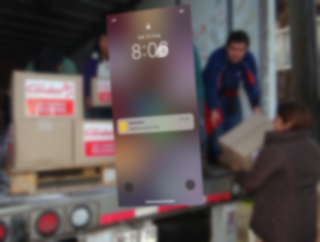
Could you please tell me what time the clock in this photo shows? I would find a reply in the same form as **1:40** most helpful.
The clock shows **8:06**
